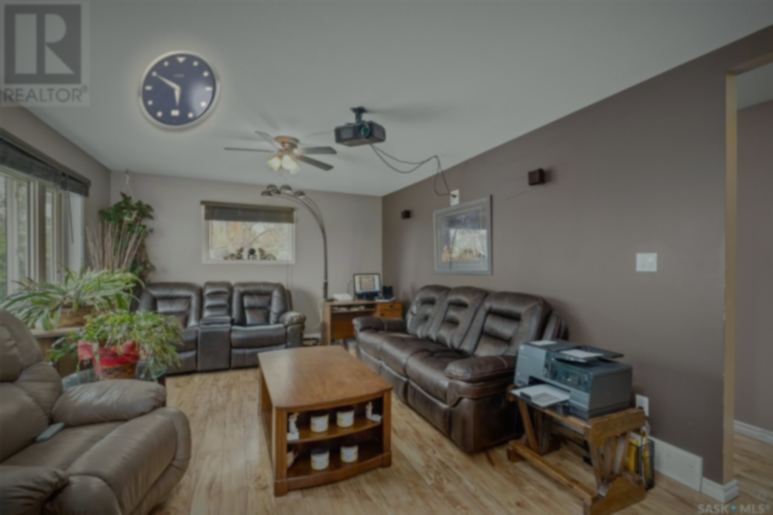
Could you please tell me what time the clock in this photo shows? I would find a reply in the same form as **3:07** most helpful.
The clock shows **5:50**
